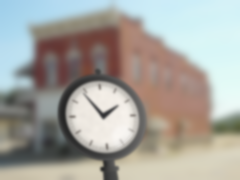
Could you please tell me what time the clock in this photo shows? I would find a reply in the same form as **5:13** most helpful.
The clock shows **1:54**
